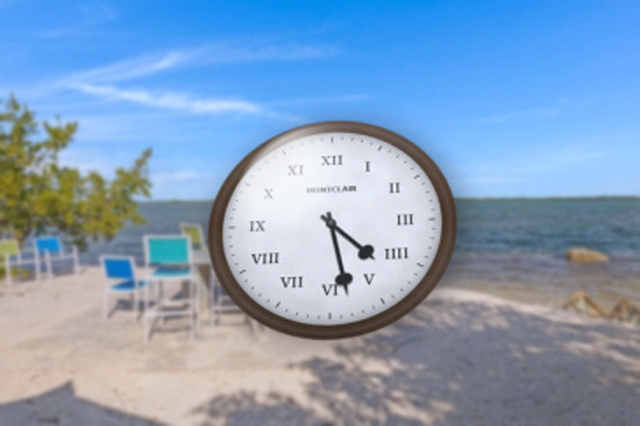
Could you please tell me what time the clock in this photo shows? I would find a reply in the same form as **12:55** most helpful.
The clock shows **4:28**
